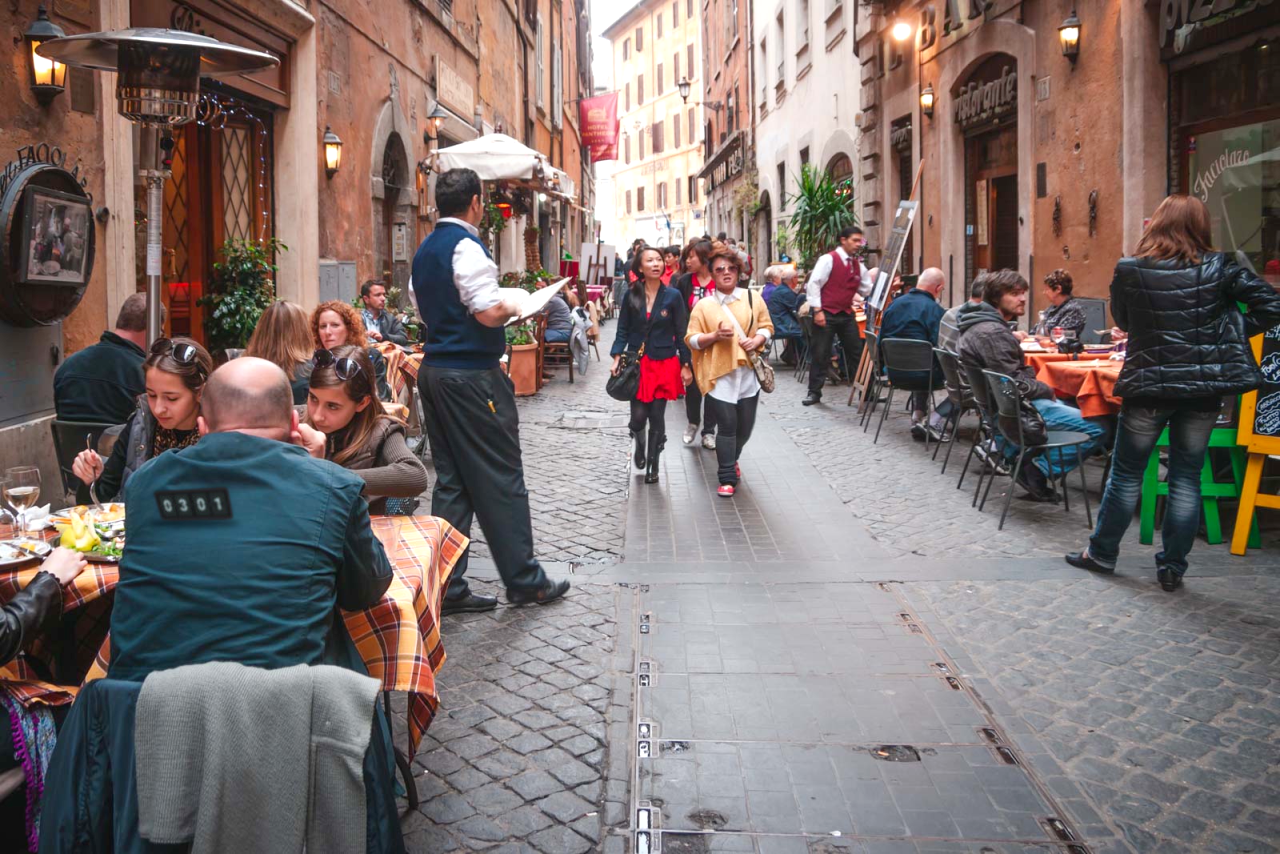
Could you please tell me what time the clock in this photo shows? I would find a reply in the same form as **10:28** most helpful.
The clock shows **3:01**
